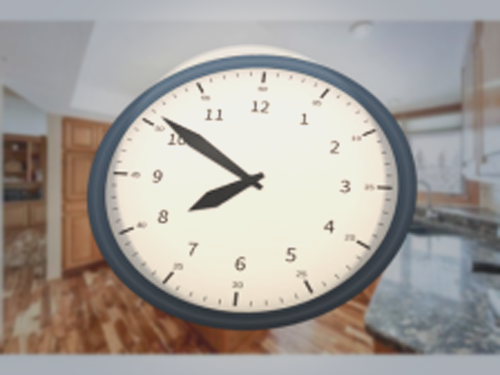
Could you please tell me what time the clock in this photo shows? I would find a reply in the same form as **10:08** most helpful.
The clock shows **7:51**
